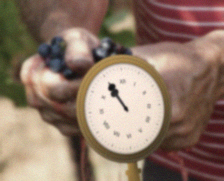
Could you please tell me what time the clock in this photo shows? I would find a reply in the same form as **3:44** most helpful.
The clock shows **10:55**
